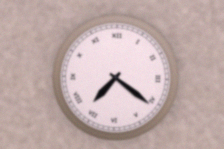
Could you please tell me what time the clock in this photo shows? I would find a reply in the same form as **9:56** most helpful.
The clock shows **7:21**
